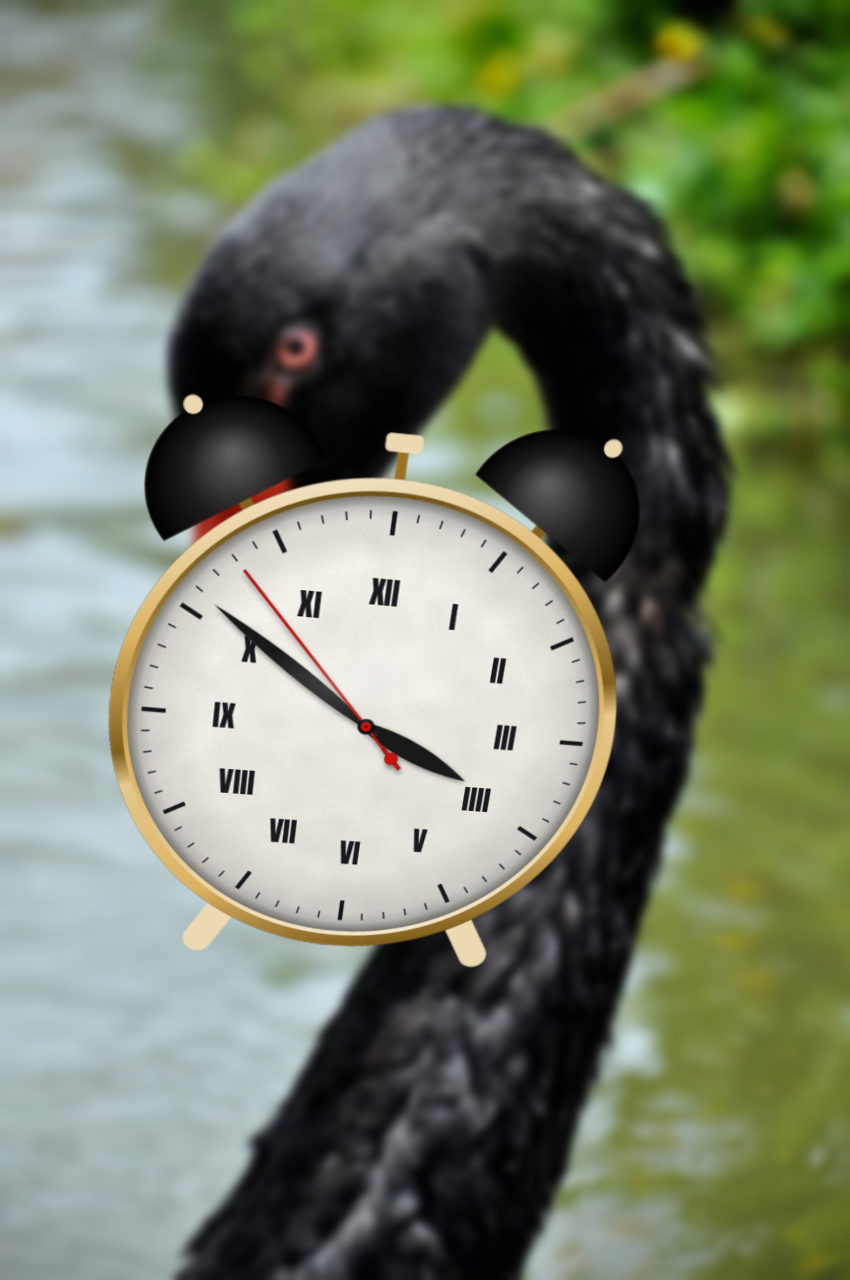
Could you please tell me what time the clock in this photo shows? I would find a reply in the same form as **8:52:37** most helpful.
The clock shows **3:50:53**
